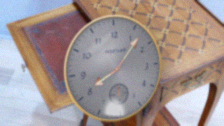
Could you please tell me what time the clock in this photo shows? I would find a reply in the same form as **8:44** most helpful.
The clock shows **8:07**
